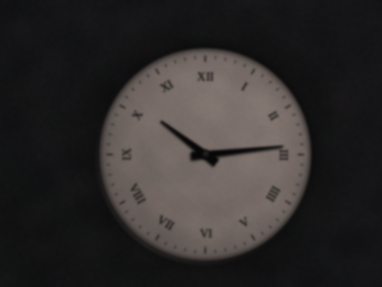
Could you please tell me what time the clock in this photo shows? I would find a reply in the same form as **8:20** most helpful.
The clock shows **10:14**
